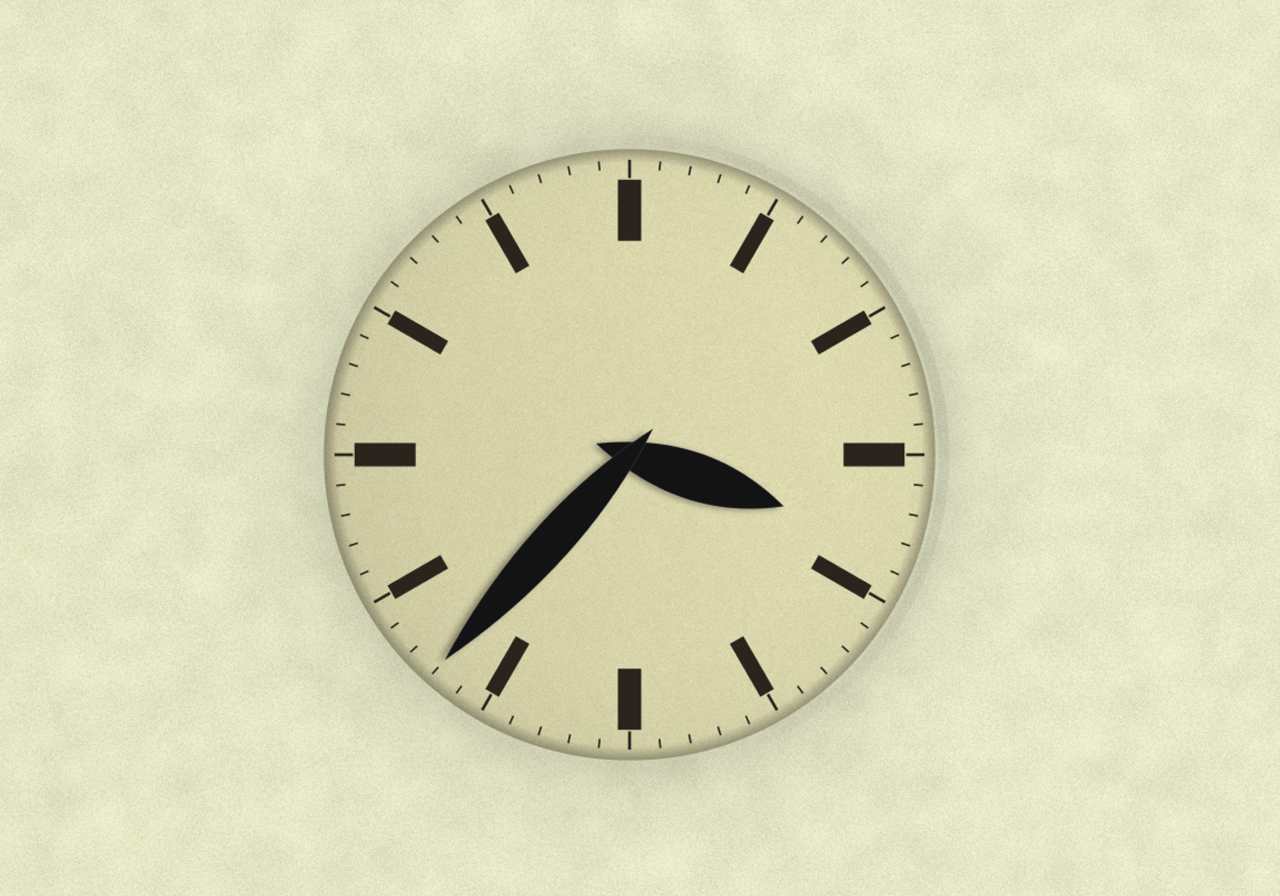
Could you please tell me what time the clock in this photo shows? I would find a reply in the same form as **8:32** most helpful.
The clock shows **3:37**
